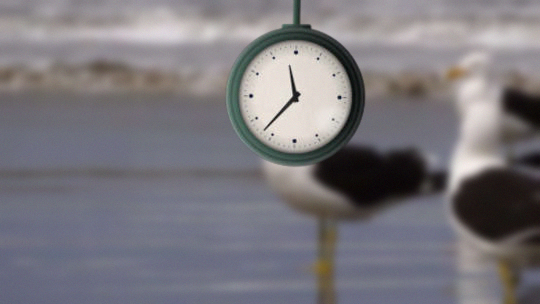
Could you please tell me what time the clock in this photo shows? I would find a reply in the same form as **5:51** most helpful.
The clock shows **11:37**
